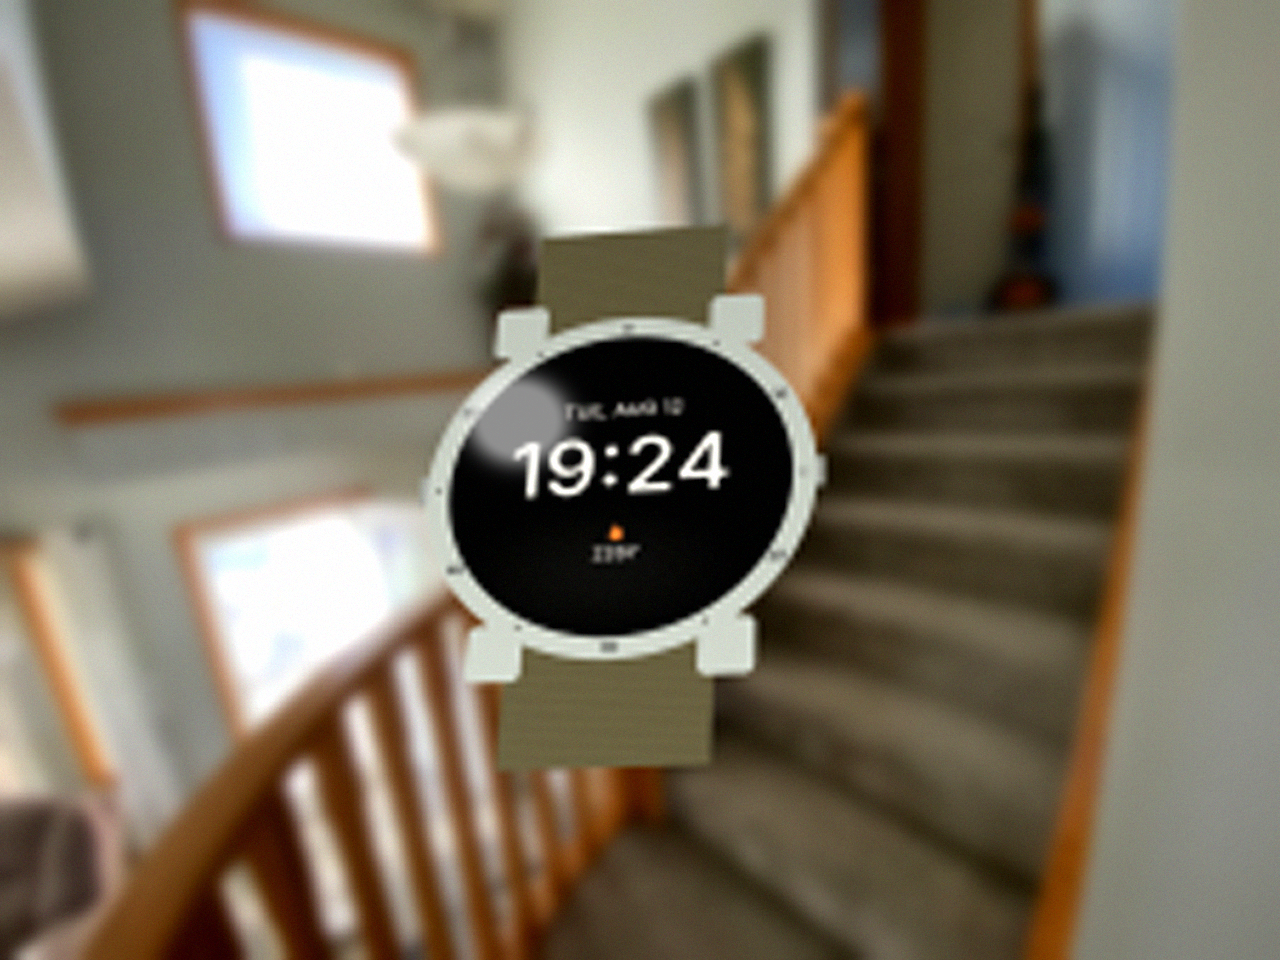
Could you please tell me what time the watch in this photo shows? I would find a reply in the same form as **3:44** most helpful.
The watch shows **19:24**
